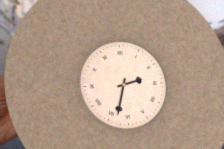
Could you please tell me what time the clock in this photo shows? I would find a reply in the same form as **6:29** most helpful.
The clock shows **2:33**
